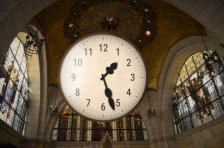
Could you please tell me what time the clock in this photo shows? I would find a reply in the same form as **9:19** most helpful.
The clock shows **1:27**
